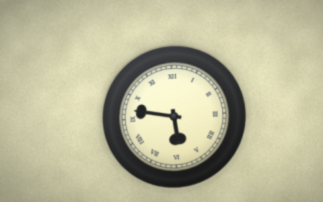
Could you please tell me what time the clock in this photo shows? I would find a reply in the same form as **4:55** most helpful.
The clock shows **5:47**
